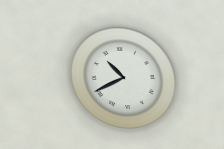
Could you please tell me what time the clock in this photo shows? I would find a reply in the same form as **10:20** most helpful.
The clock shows **10:41**
